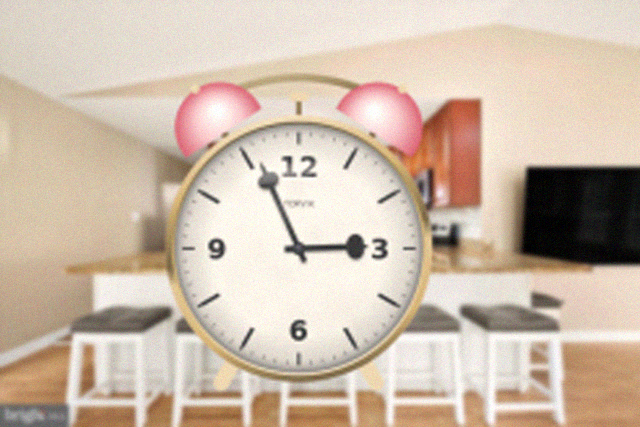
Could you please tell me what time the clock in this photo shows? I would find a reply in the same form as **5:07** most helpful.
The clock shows **2:56**
